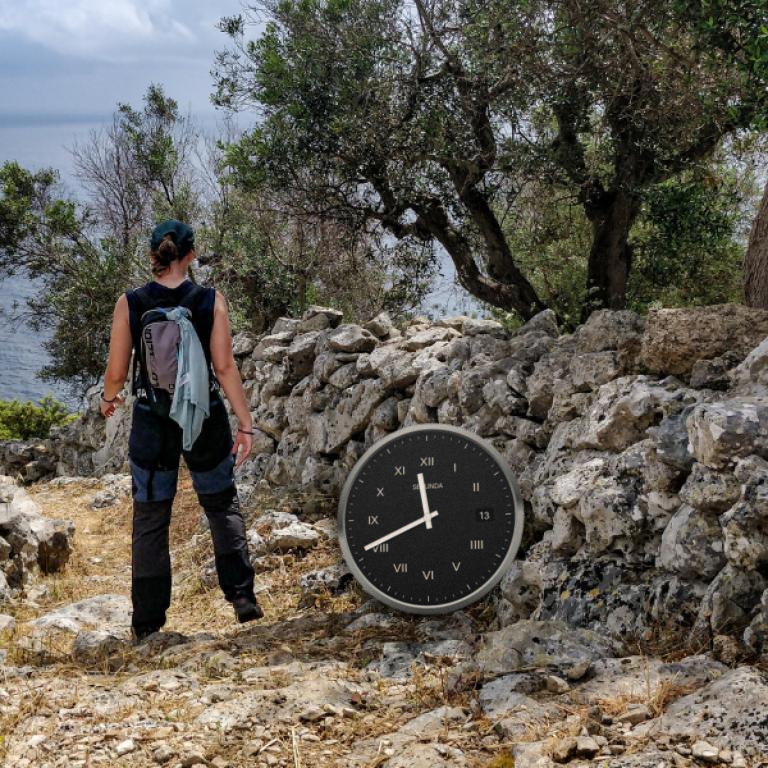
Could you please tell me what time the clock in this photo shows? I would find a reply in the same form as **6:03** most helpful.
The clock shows **11:41**
